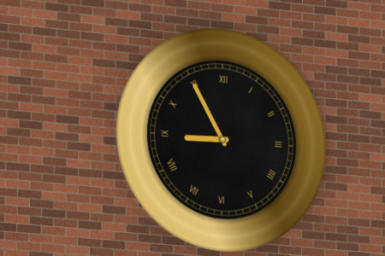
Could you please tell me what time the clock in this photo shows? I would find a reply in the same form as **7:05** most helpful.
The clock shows **8:55**
